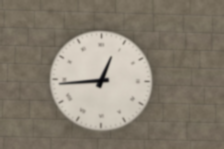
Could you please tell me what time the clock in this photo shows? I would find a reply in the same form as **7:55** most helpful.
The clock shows **12:44**
